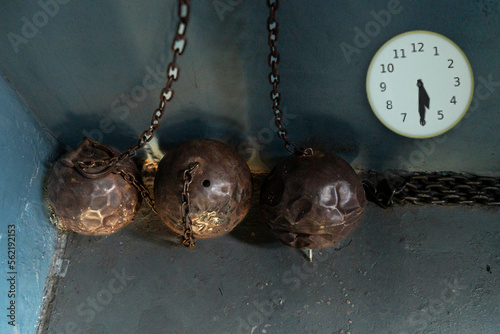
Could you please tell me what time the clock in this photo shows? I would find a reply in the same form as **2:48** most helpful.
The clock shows **5:30**
